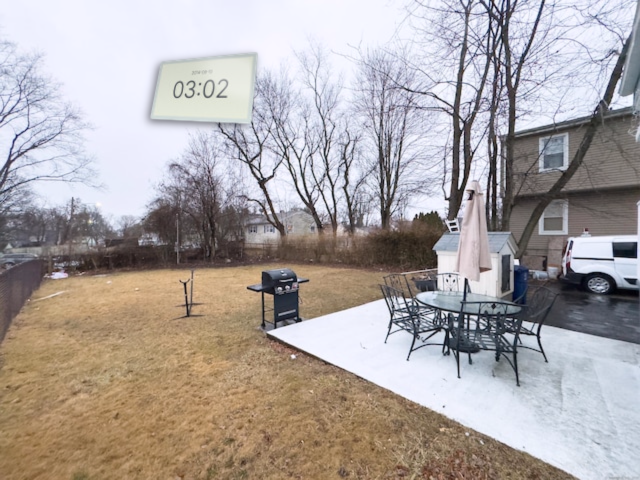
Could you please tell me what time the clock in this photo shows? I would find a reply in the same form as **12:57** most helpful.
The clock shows **3:02**
